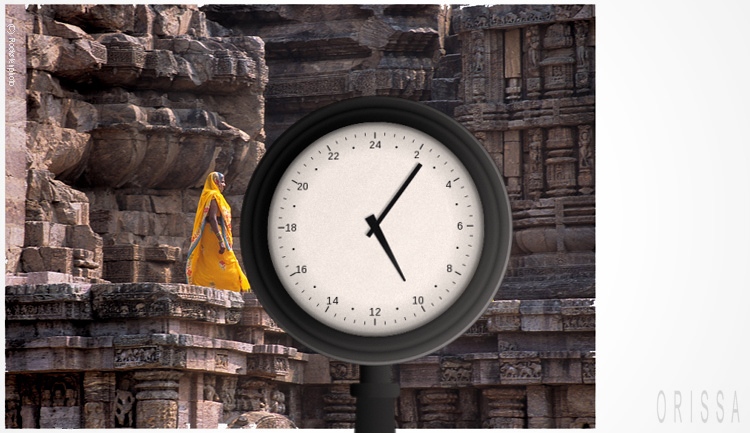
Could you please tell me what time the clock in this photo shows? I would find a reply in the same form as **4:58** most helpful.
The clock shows **10:06**
